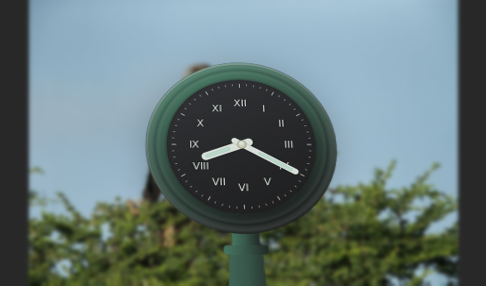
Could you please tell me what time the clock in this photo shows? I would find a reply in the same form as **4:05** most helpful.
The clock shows **8:20**
